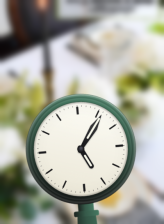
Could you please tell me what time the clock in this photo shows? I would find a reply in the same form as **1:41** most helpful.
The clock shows **5:06**
